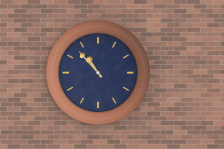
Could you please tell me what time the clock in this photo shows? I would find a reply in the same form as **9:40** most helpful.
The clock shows **10:53**
